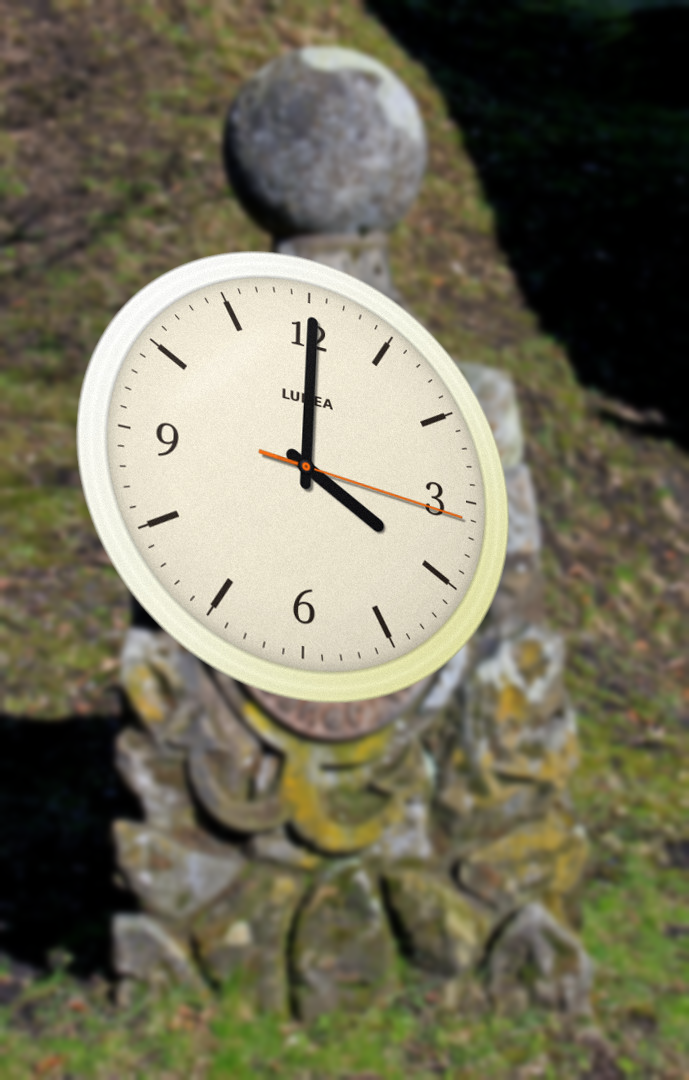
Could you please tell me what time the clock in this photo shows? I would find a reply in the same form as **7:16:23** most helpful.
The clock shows **4:00:16**
